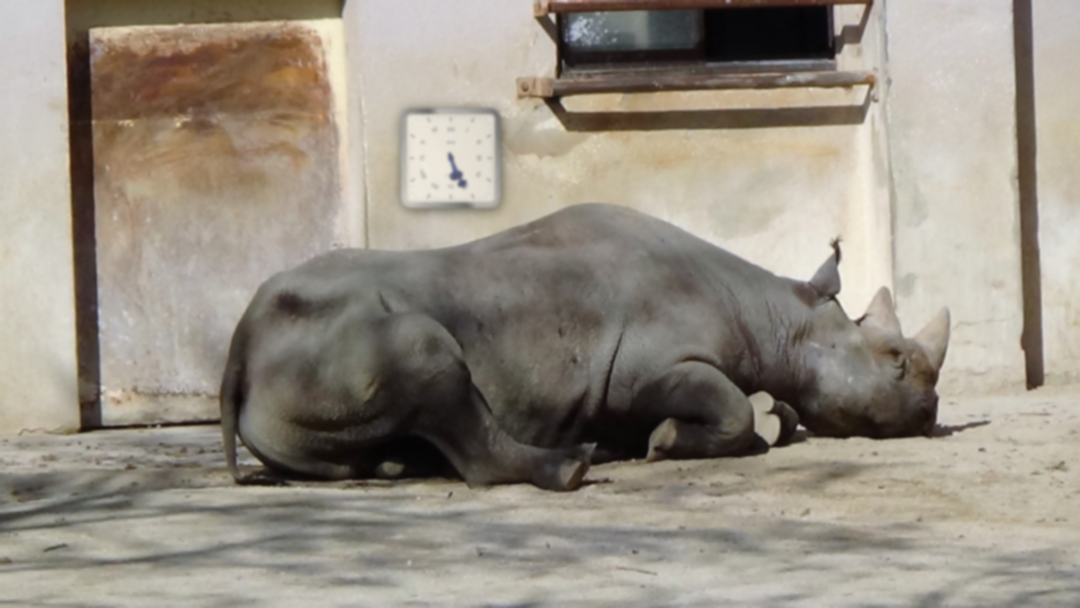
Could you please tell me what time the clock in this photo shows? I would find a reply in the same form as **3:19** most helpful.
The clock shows **5:26**
